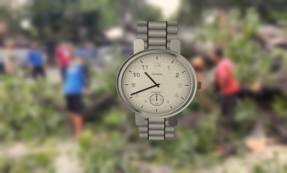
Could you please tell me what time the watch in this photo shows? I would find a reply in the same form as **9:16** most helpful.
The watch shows **10:41**
